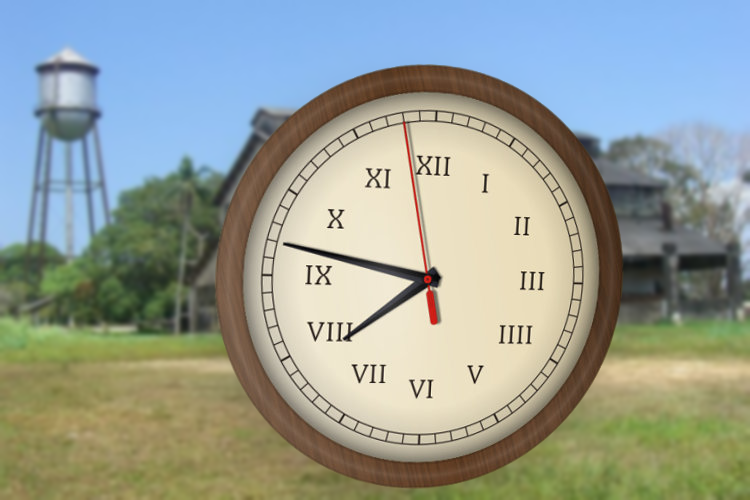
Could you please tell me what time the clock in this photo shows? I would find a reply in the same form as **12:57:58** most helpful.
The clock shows **7:46:58**
